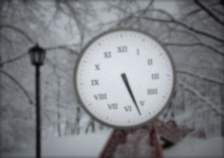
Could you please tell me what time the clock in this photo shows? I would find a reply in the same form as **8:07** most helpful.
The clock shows **5:27**
